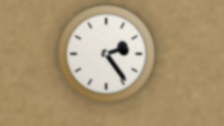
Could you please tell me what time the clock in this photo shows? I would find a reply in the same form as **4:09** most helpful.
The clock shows **2:24**
